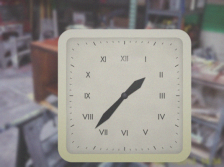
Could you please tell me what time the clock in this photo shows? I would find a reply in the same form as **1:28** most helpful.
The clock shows **1:37**
